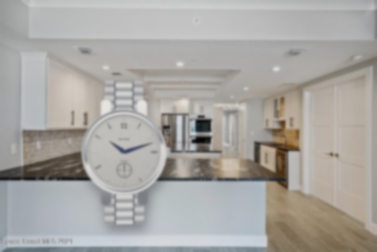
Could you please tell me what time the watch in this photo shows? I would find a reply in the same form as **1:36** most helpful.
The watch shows **10:12**
